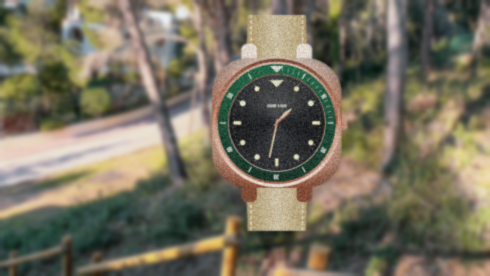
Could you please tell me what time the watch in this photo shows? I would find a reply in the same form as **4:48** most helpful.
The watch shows **1:32**
